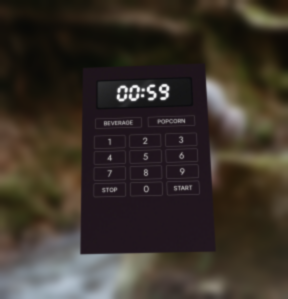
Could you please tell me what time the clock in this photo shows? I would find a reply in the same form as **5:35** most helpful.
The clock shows **0:59**
